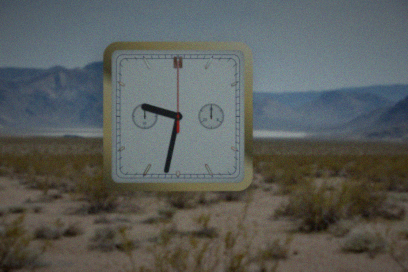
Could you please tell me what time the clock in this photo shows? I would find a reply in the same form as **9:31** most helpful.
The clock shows **9:32**
